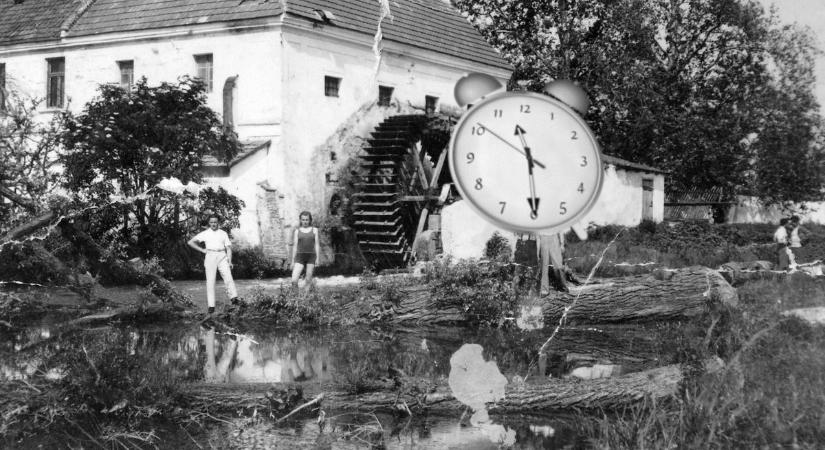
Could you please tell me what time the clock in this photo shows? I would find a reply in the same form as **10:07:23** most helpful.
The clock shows **11:29:51**
